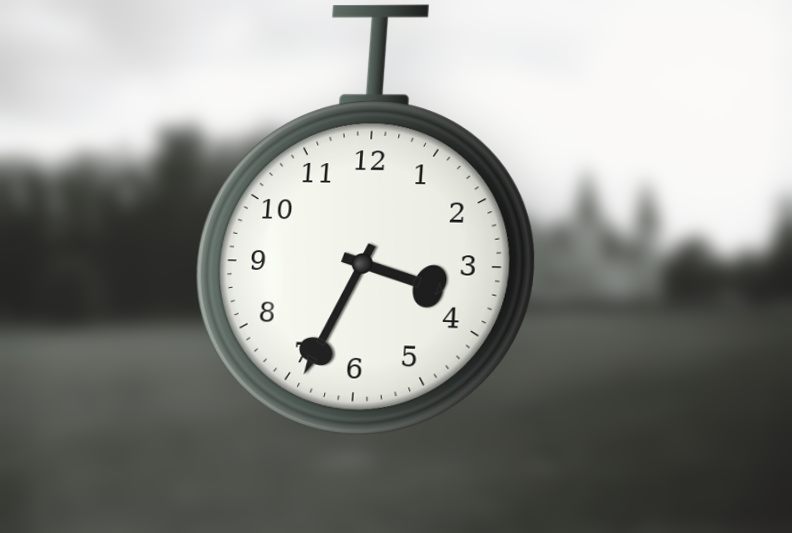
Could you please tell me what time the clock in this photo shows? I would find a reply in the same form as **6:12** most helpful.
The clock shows **3:34**
